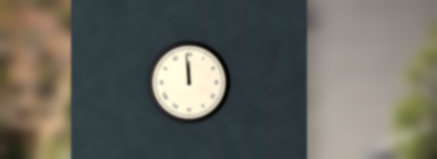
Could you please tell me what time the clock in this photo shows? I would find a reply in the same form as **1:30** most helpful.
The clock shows **11:59**
